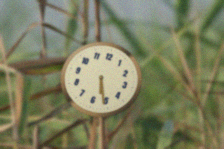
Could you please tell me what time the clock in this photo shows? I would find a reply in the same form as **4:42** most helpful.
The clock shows **5:26**
